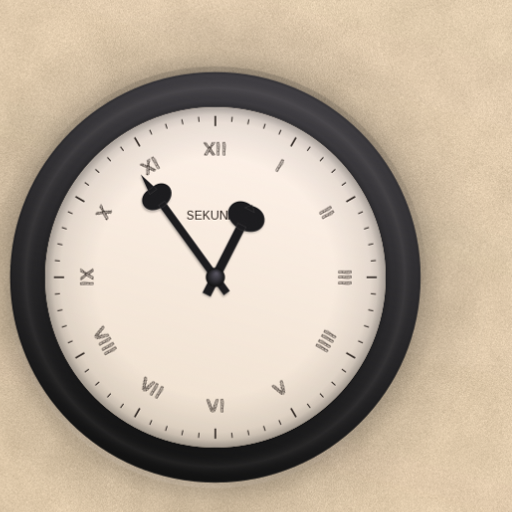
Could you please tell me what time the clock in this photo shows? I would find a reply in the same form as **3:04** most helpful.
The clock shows **12:54**
